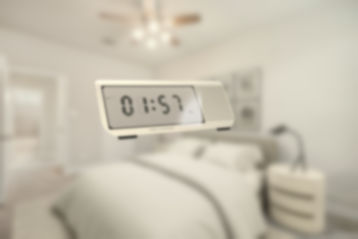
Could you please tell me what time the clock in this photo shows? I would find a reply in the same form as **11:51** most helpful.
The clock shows **1:57**
